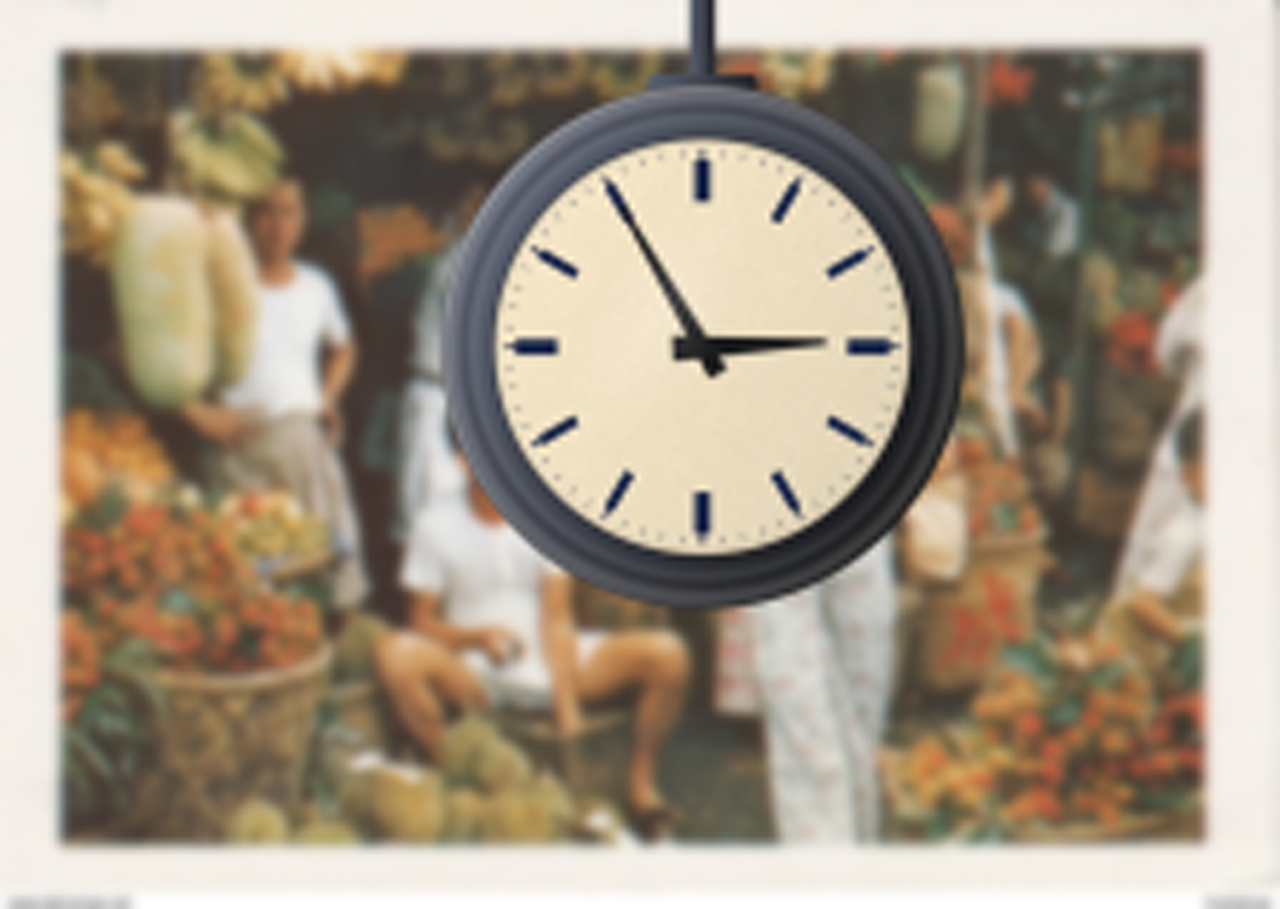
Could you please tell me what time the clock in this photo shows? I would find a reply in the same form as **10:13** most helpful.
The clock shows **2:55**
